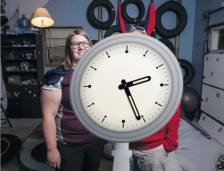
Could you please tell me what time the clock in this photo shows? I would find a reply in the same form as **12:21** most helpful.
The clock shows **2:26**
